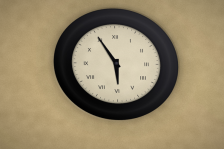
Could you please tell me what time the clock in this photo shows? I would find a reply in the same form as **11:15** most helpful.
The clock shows **5:55**
